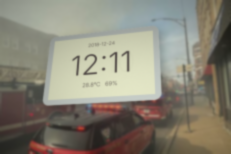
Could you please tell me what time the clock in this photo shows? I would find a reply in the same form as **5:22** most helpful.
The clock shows **12:11**
